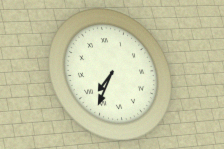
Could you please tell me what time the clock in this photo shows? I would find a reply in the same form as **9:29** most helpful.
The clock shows **7:36**
